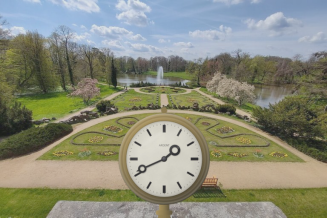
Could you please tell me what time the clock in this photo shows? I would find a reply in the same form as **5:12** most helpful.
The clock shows **1:41**
